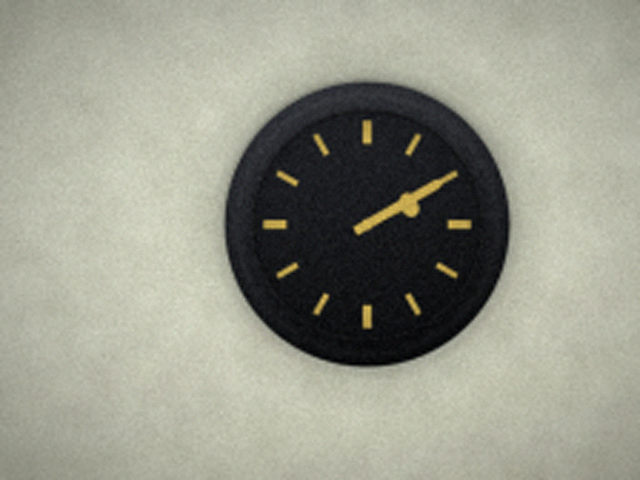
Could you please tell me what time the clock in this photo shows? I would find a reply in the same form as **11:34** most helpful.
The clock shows **2:10**
